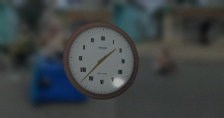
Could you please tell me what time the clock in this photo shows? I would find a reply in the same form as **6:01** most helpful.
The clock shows **1:37**
